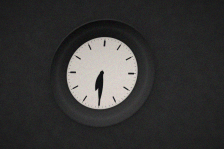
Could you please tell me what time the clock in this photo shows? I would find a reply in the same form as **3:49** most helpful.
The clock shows **6:30**
